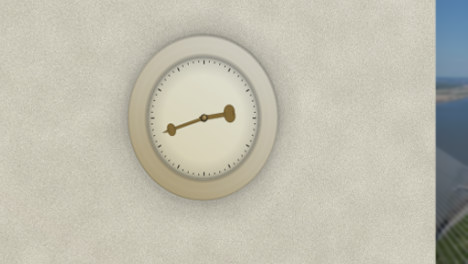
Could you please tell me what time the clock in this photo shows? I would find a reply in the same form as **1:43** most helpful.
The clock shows **2:42**
